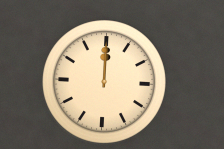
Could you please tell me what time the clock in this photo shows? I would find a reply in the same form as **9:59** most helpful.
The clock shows **12:00**
